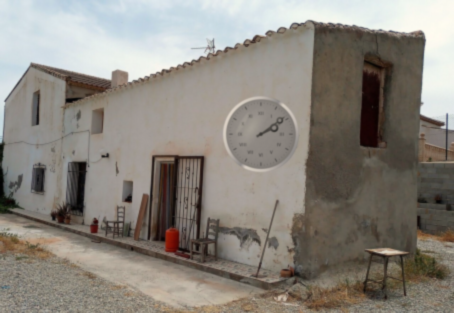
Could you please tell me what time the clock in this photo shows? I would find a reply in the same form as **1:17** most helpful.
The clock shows **2:09**
